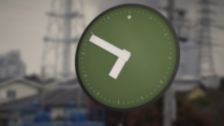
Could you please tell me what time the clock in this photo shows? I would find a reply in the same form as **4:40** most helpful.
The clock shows **6:49**
